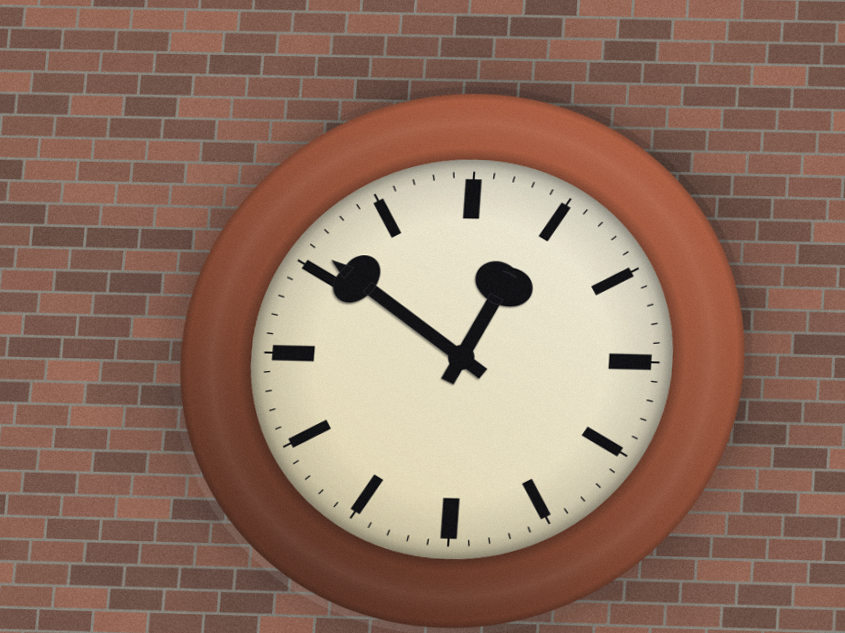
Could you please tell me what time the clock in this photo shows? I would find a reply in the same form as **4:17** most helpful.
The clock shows **12:51**
